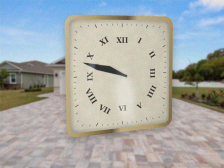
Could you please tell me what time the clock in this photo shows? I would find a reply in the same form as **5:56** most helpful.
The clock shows **9:48**
